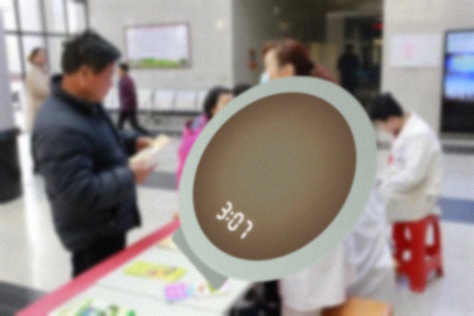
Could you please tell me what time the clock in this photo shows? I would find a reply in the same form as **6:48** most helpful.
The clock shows **3:07**
